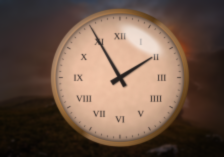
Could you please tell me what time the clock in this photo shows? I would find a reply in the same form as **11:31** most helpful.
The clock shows **1:55**
